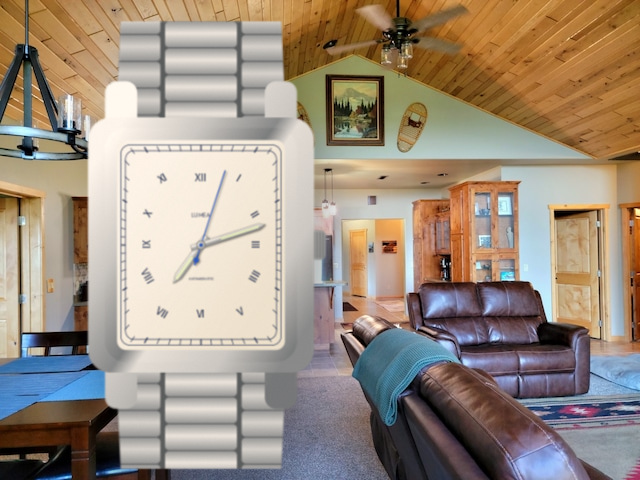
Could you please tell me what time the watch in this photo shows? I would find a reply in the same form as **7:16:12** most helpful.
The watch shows **7:12:03**
